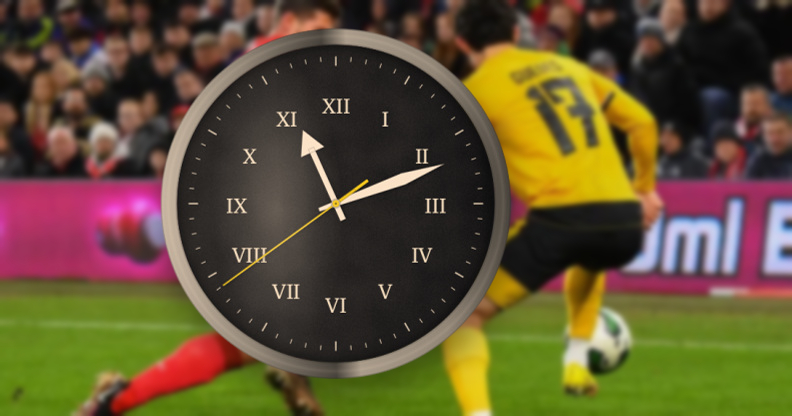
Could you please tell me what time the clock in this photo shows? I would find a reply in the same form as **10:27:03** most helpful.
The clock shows **11:11:39**
